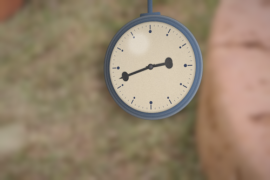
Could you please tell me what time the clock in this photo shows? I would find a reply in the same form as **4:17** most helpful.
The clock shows **2:42**
